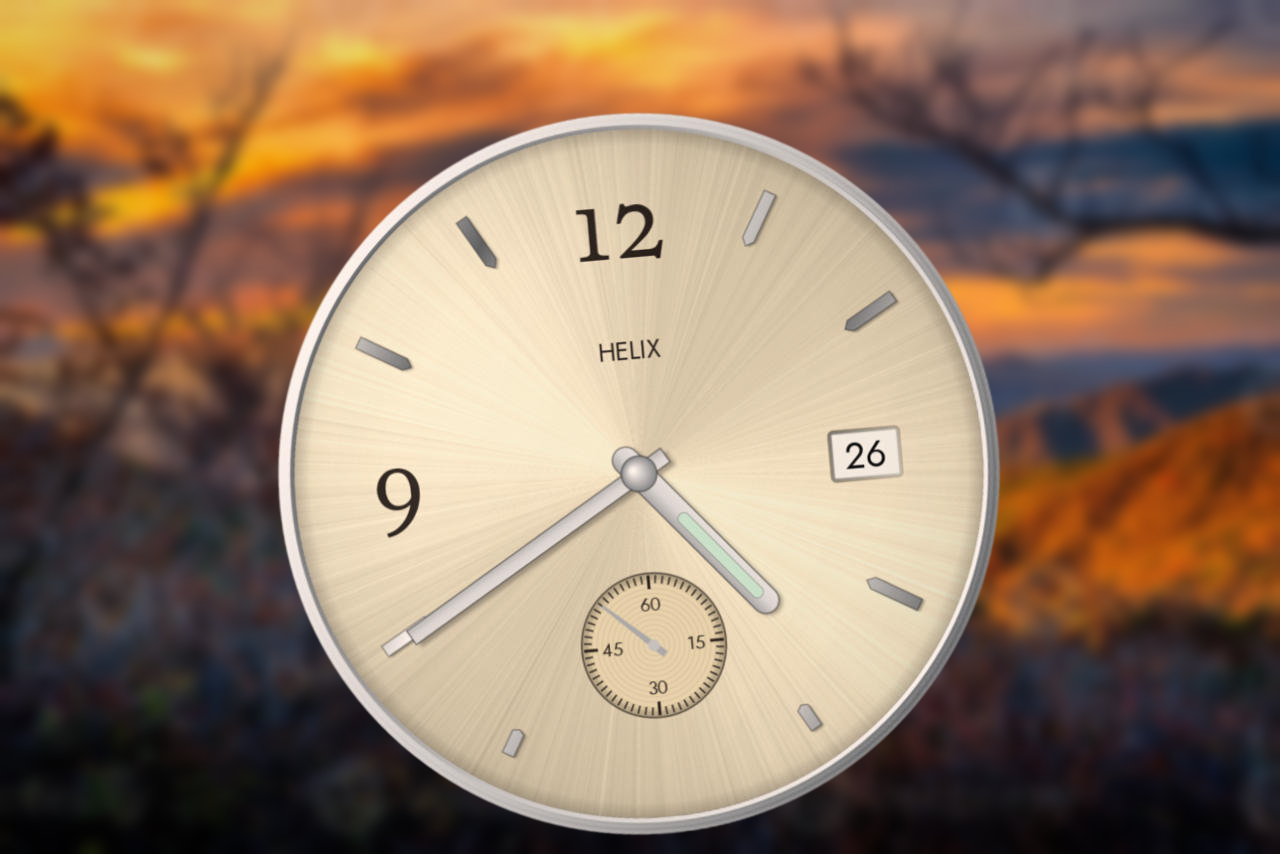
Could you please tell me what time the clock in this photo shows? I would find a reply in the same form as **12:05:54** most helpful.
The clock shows **4:39:52**
